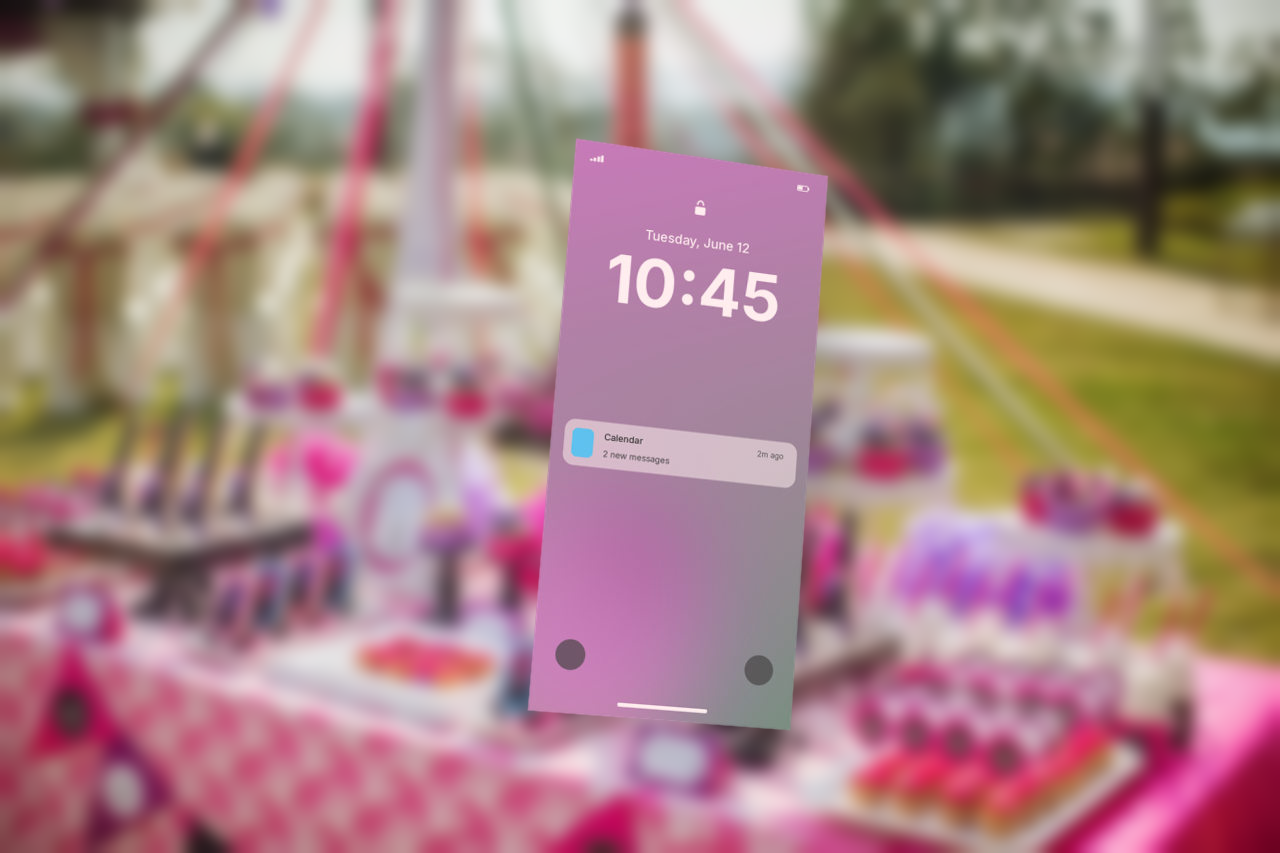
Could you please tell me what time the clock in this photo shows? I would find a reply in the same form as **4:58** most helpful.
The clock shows **10:45**
